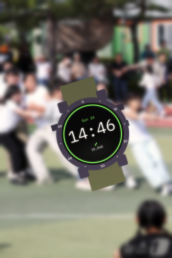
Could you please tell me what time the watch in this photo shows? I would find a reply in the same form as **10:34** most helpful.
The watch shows **14:46**
